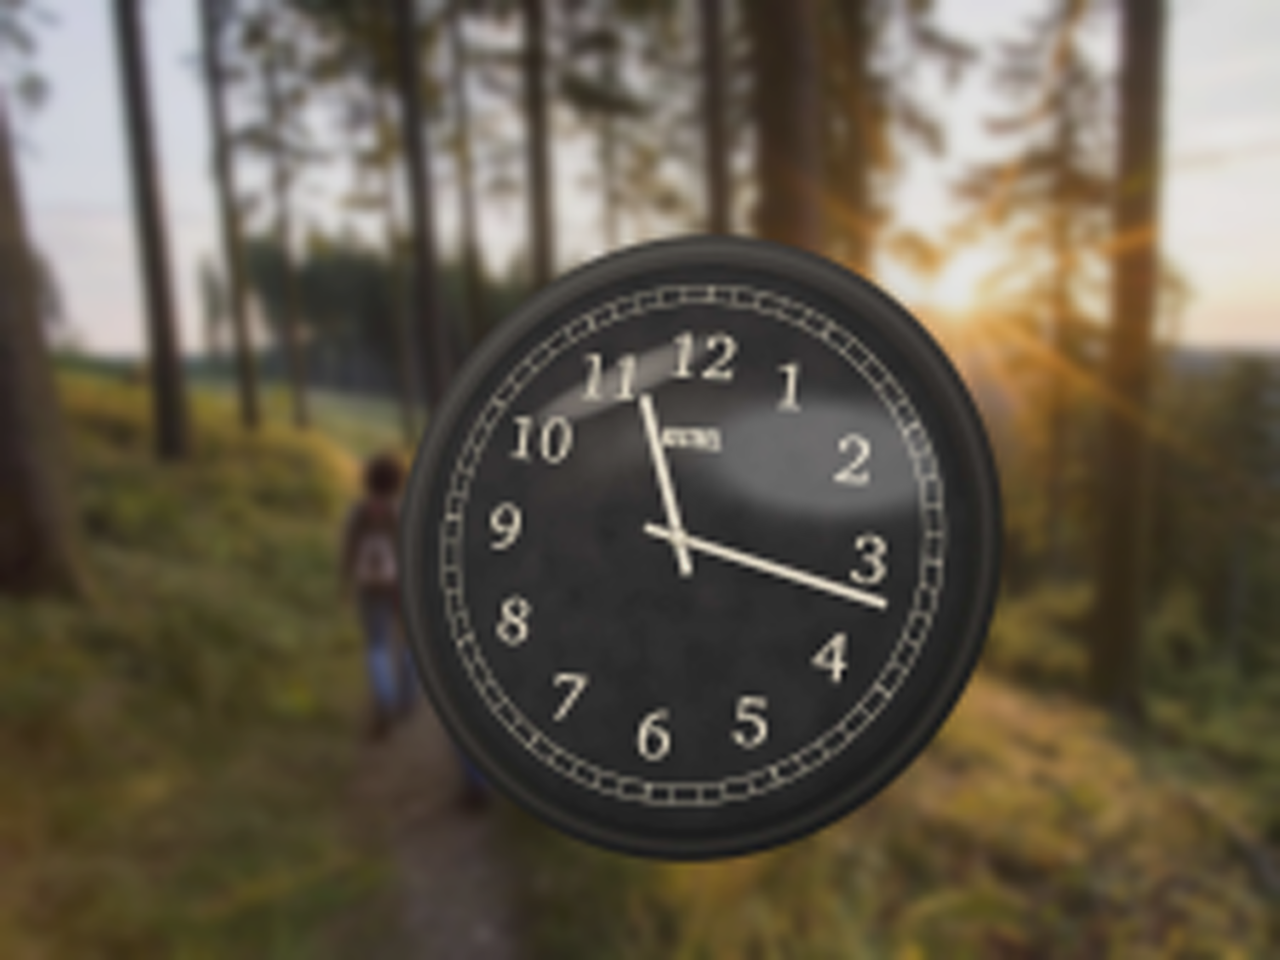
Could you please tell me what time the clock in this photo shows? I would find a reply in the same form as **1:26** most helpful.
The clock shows **11:17**
